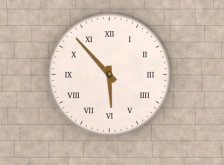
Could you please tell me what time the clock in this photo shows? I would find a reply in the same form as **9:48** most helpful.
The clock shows **5:53**
